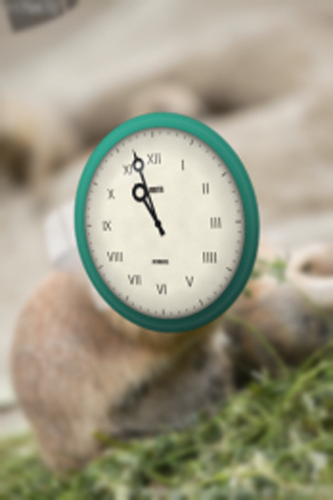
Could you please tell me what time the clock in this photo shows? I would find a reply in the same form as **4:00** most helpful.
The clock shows **10:57**
